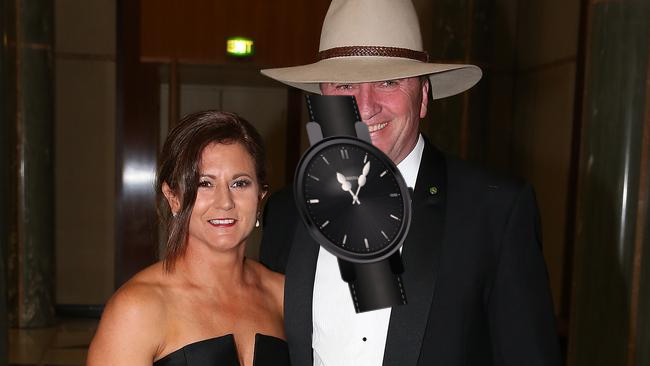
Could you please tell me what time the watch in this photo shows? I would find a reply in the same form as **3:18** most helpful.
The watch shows **11:06**
